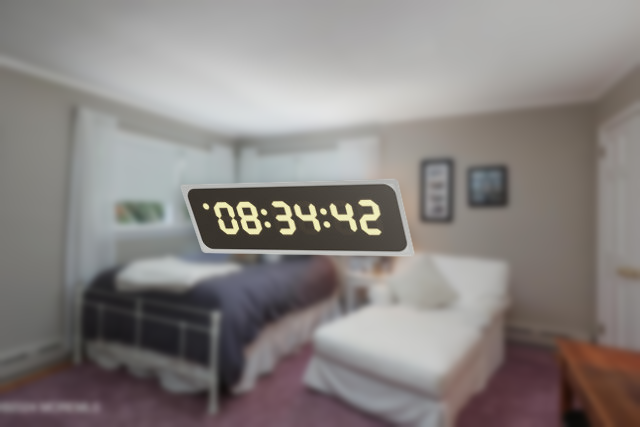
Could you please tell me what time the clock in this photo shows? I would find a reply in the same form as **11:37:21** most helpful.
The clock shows **8:34:42**
